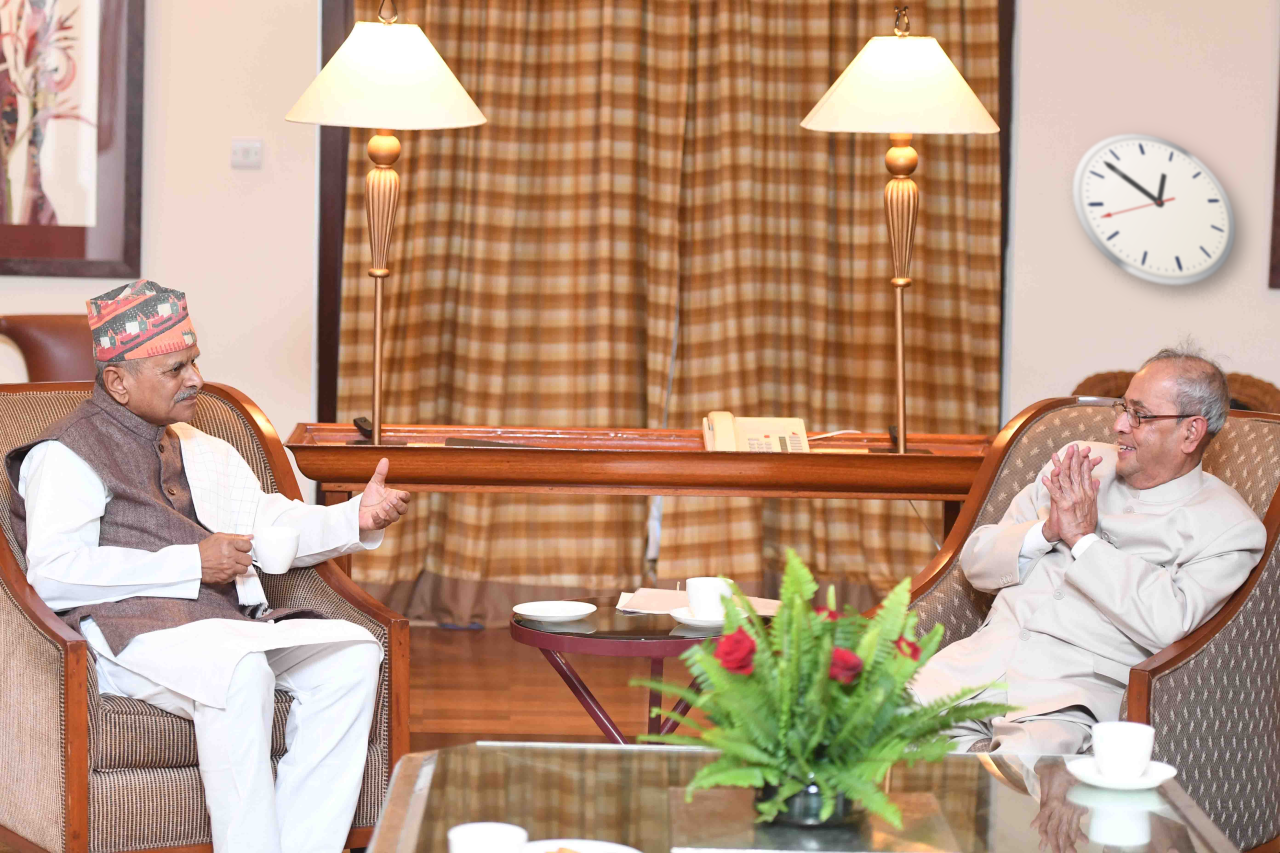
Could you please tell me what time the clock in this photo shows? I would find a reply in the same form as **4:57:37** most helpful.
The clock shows **12:52:43**
